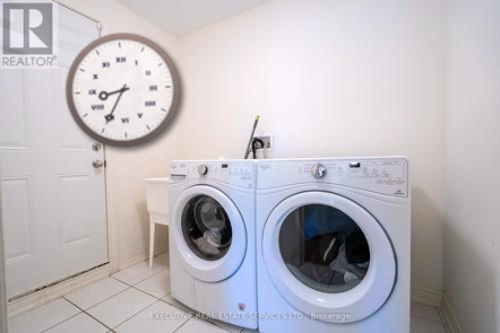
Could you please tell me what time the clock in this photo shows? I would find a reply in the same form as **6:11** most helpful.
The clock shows **8:35**
